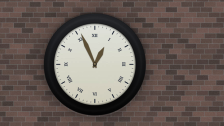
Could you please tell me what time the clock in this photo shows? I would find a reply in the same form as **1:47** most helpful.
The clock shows **12:56**
